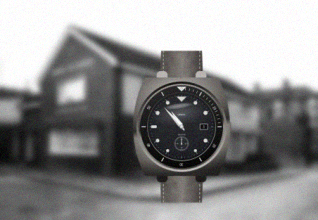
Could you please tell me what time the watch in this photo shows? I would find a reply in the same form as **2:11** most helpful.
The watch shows **10:53**
